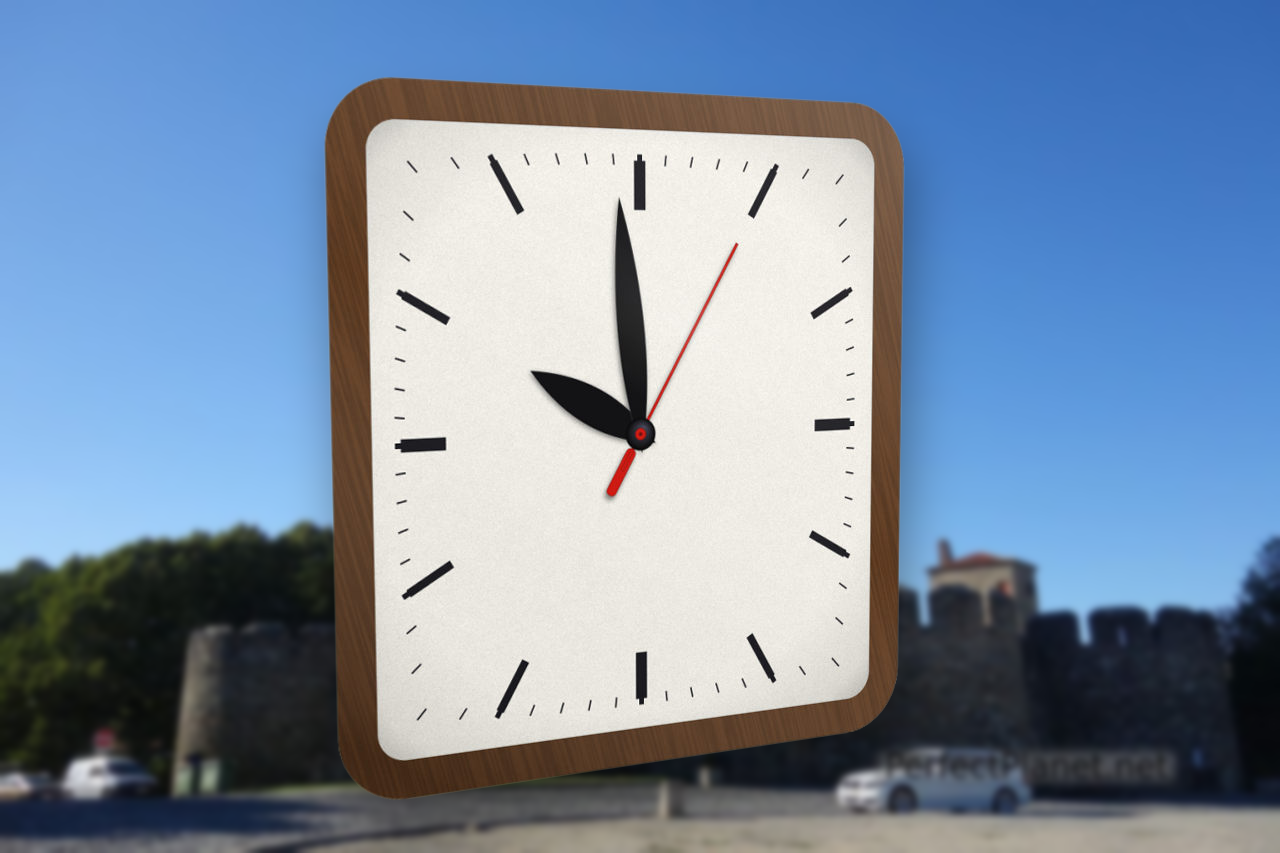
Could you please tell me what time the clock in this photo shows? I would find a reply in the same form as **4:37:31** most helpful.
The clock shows **9:59:05**
